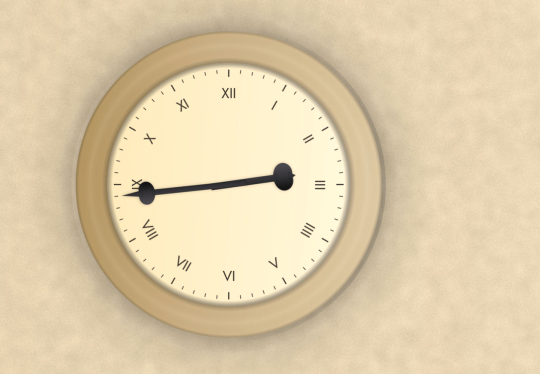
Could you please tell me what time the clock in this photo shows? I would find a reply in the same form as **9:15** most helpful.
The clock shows **2:44**
